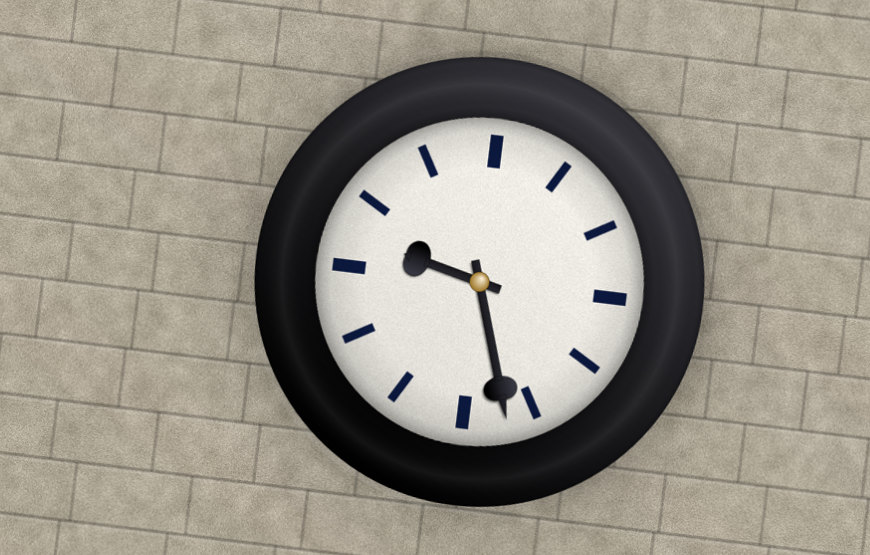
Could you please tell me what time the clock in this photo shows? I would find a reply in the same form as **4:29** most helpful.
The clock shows **9:27**
